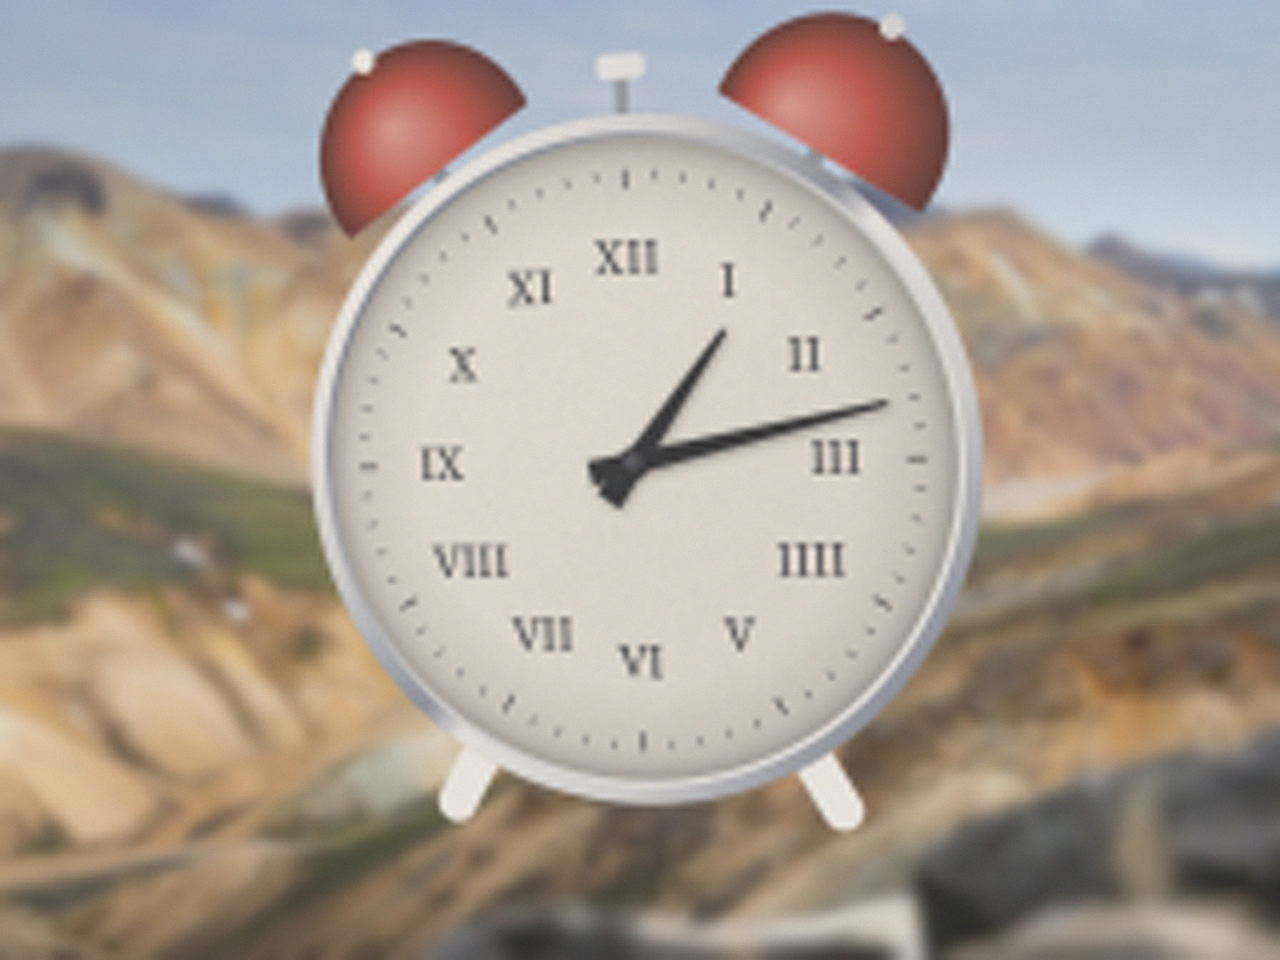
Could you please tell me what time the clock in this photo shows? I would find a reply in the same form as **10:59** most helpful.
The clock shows **1:13**
